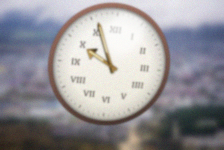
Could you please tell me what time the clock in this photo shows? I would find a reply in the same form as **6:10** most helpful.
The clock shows **9:56**
